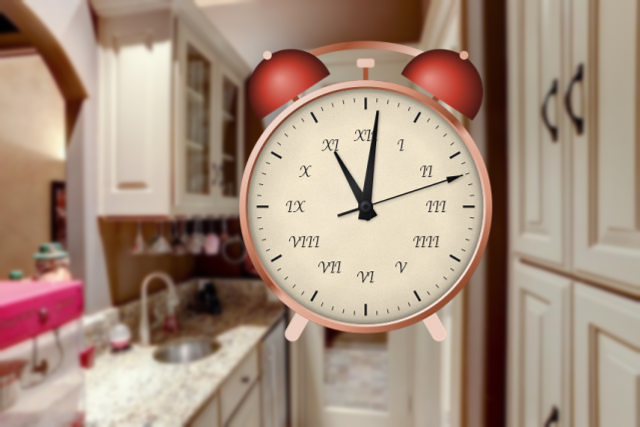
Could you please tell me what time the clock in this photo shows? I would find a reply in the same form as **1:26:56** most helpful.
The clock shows **11:01:12**
